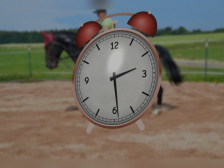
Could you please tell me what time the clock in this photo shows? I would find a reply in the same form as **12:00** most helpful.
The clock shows **2:29**
